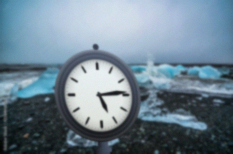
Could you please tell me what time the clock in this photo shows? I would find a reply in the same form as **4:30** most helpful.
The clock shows **5:14**
